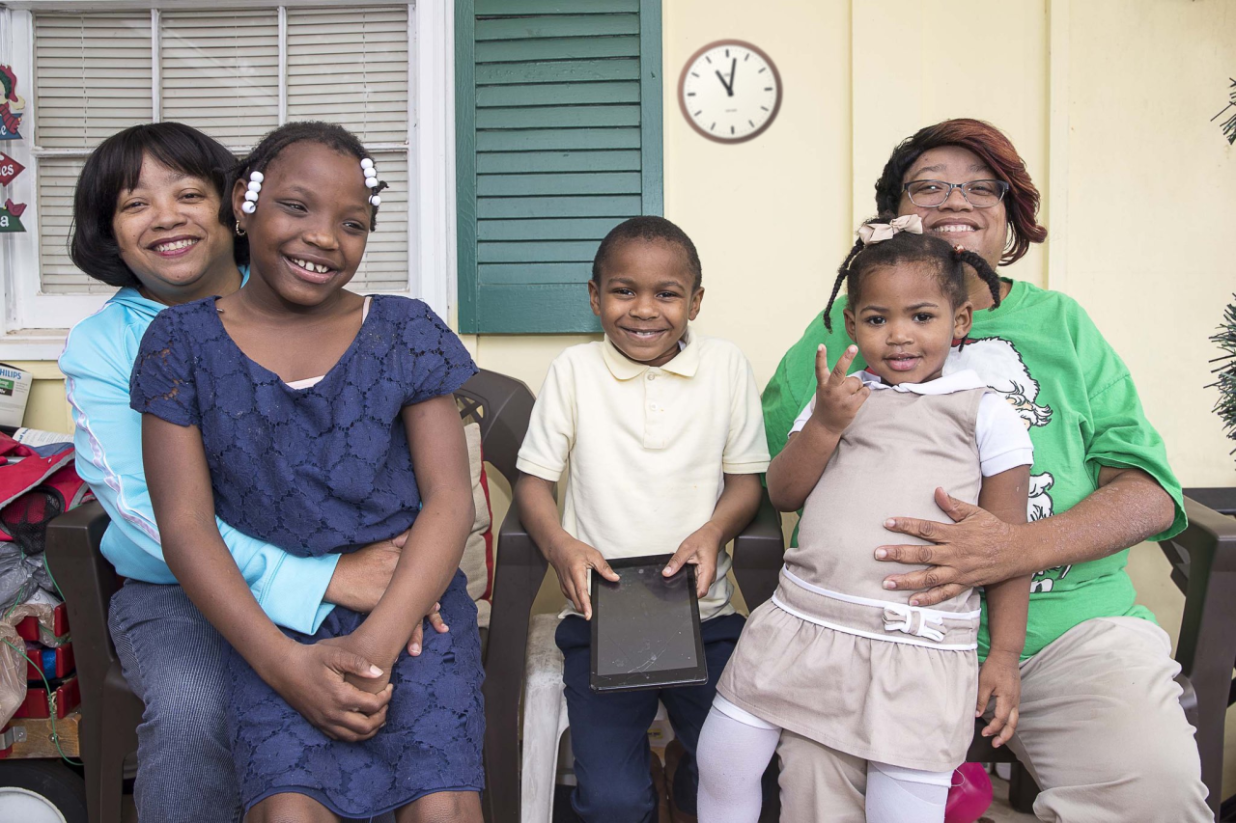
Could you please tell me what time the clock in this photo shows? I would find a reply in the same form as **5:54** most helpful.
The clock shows **11:02**
